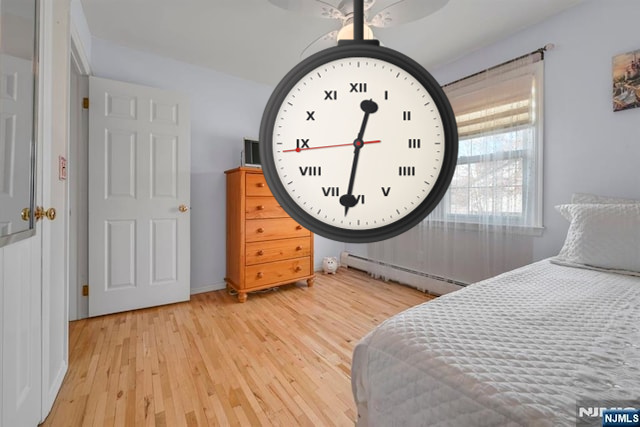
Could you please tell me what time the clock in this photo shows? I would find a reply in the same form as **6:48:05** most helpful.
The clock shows **12:31:44**
